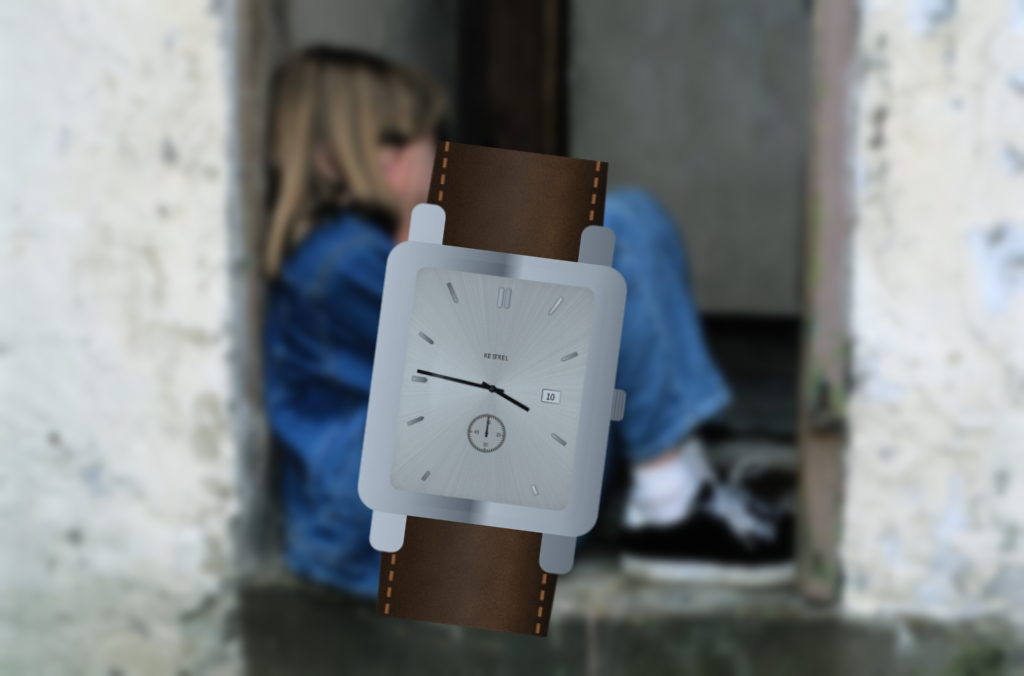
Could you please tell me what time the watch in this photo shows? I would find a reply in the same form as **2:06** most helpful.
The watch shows **3:46**
